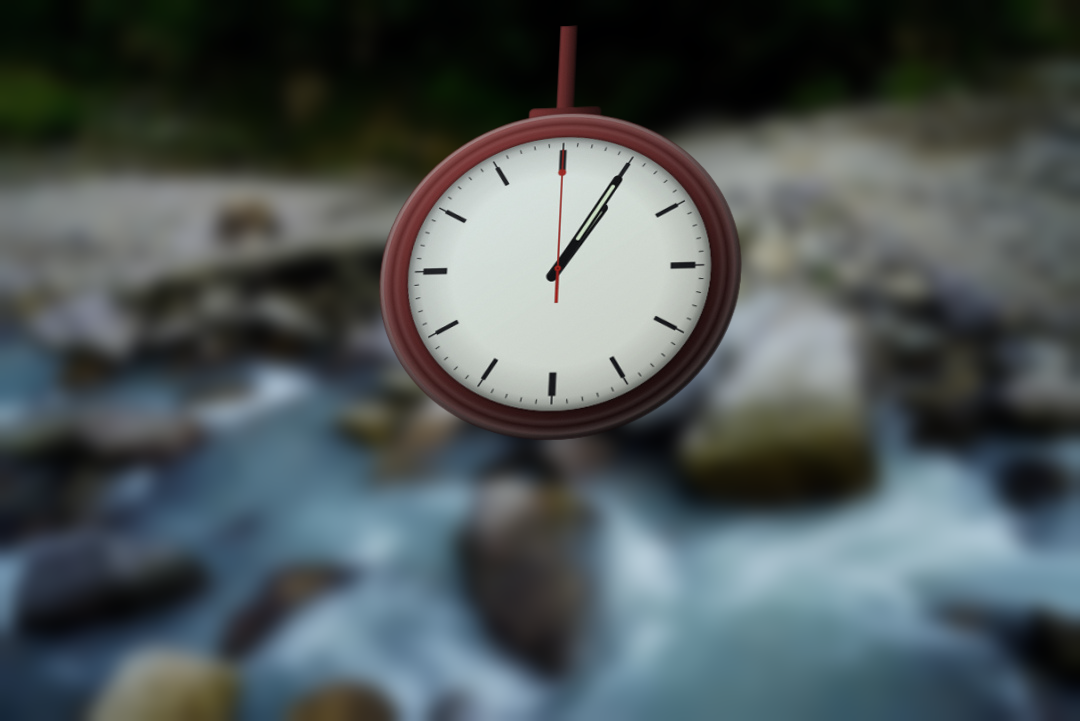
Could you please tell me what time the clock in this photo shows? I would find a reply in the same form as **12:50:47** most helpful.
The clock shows **1:05:00**
